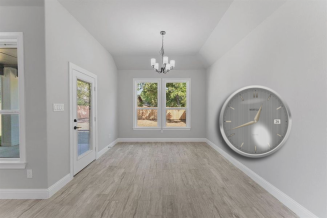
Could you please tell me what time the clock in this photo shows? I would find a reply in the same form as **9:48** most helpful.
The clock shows **12:42**
